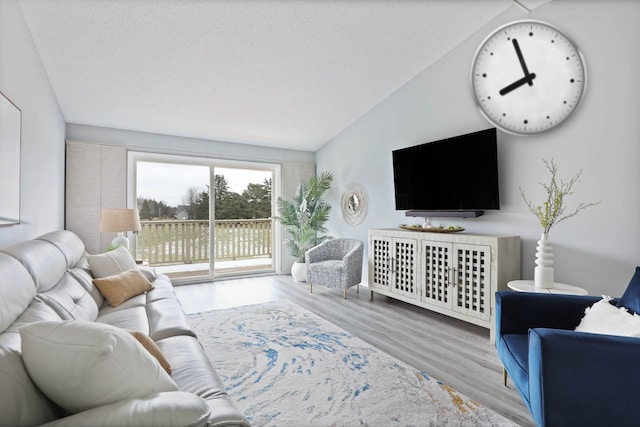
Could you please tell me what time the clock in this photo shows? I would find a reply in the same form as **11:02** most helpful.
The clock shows **7:56**
